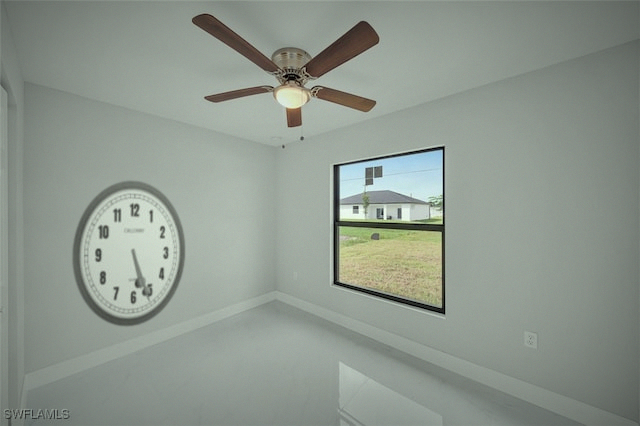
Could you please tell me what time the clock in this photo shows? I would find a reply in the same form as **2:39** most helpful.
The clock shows **5:26**
